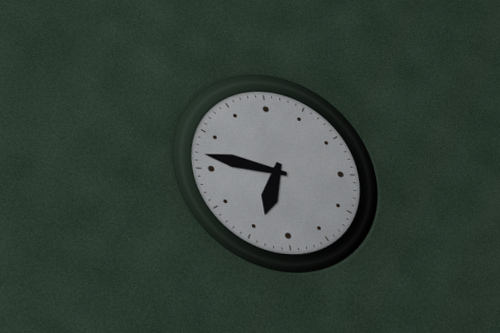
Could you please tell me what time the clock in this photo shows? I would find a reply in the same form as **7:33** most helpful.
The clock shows **6:47**
